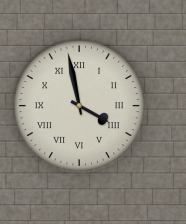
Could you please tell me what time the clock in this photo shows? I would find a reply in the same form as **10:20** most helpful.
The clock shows **3:58**
